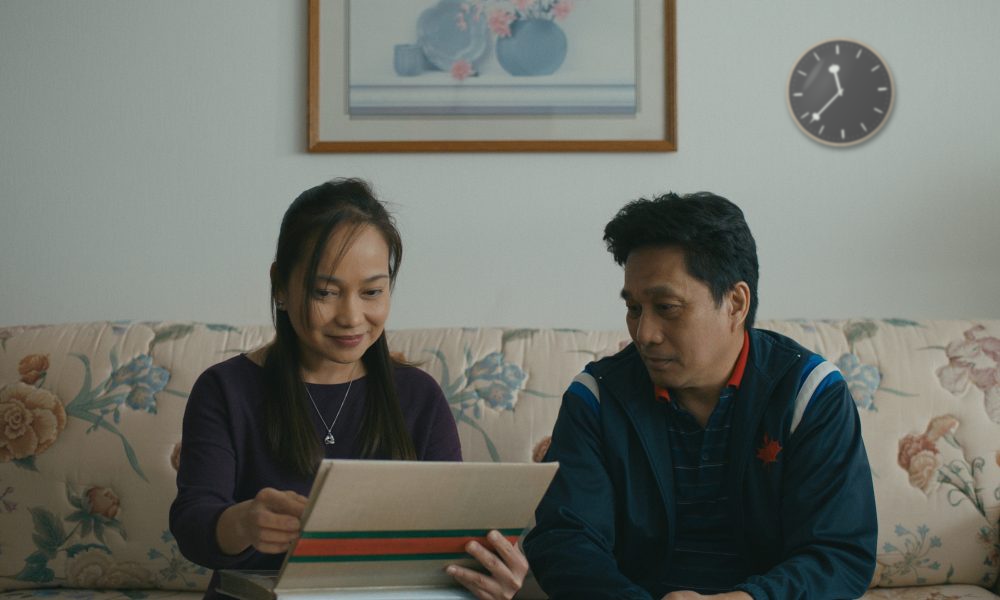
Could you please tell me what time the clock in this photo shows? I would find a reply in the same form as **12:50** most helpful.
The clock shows **11:38**
